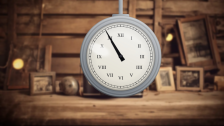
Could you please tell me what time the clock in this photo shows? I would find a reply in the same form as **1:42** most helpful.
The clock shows **10:55**
